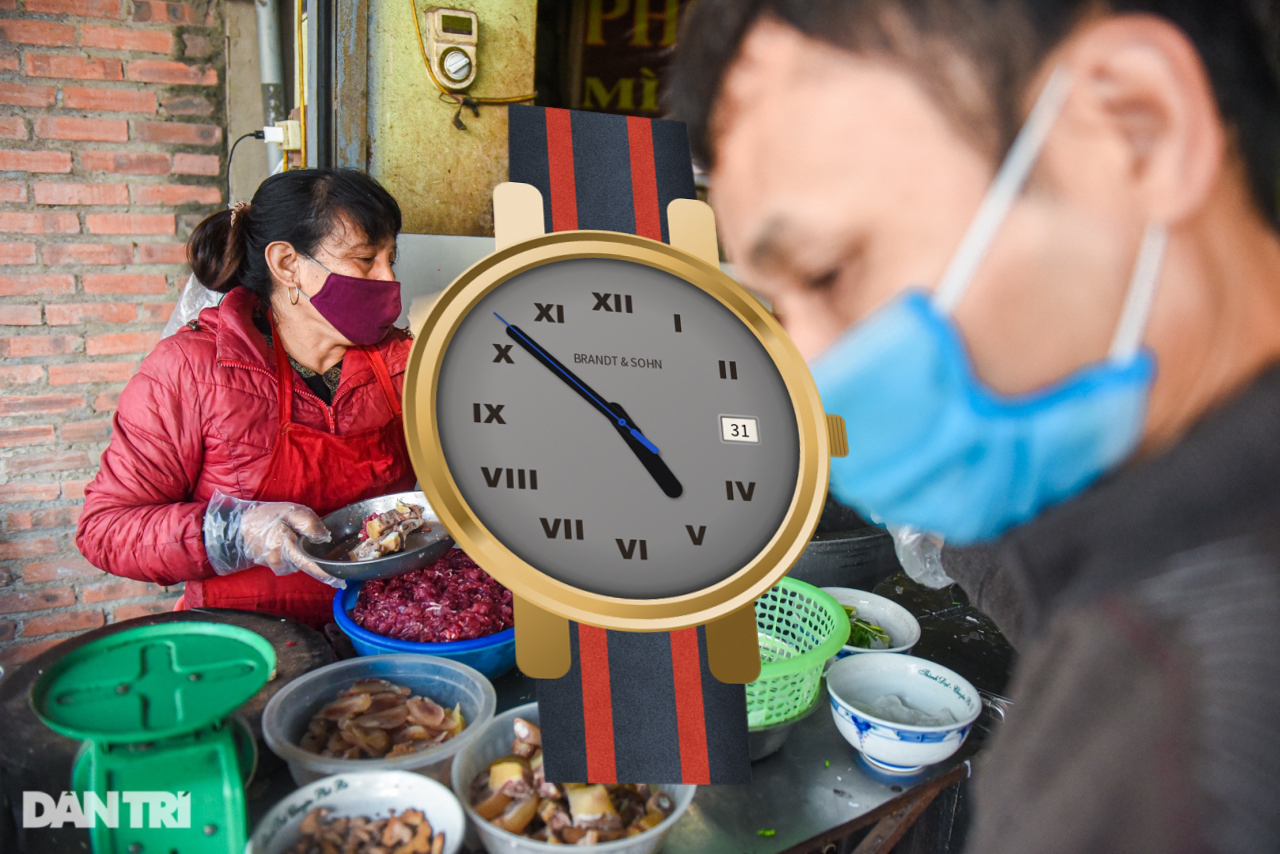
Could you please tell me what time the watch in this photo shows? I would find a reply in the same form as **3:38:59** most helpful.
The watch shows **4:51:52**
